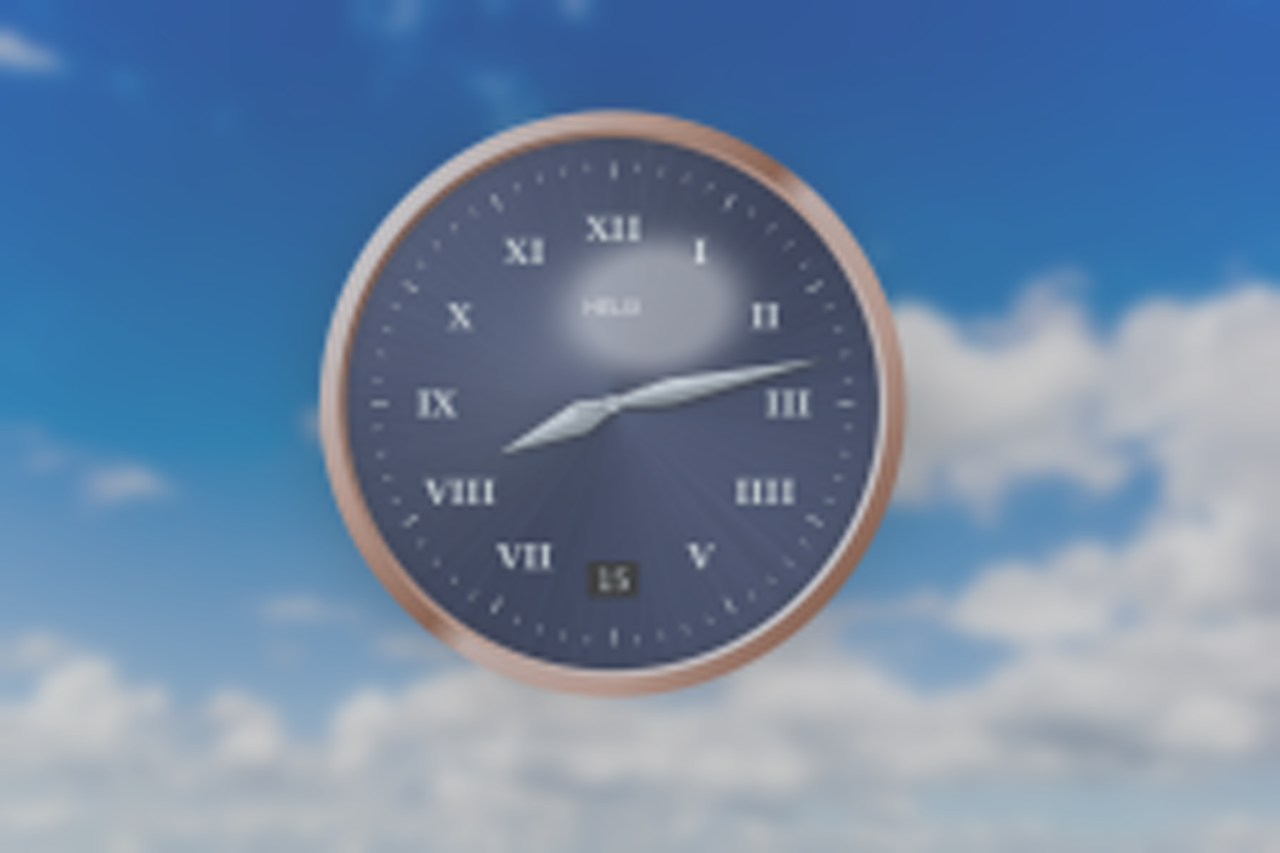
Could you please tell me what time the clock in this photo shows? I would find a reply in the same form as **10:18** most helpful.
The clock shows **8:13**
